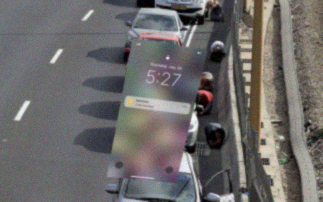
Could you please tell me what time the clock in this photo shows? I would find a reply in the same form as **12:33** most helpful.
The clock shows **5:27**
